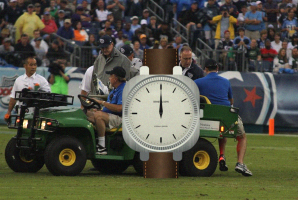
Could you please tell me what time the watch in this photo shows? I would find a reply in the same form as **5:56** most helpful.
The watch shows **12:00**
